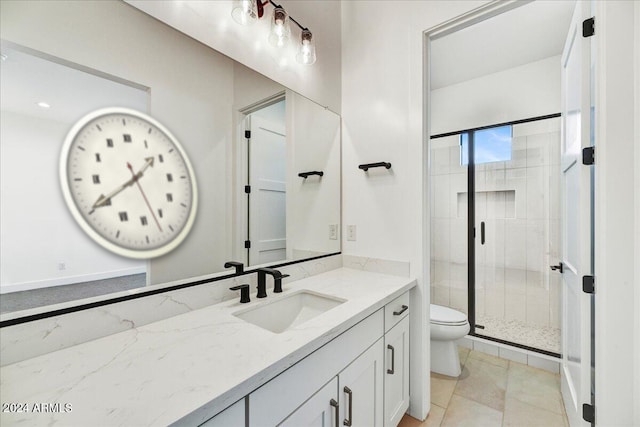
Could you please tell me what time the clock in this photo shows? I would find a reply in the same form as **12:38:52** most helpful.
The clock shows **1:40:27**
